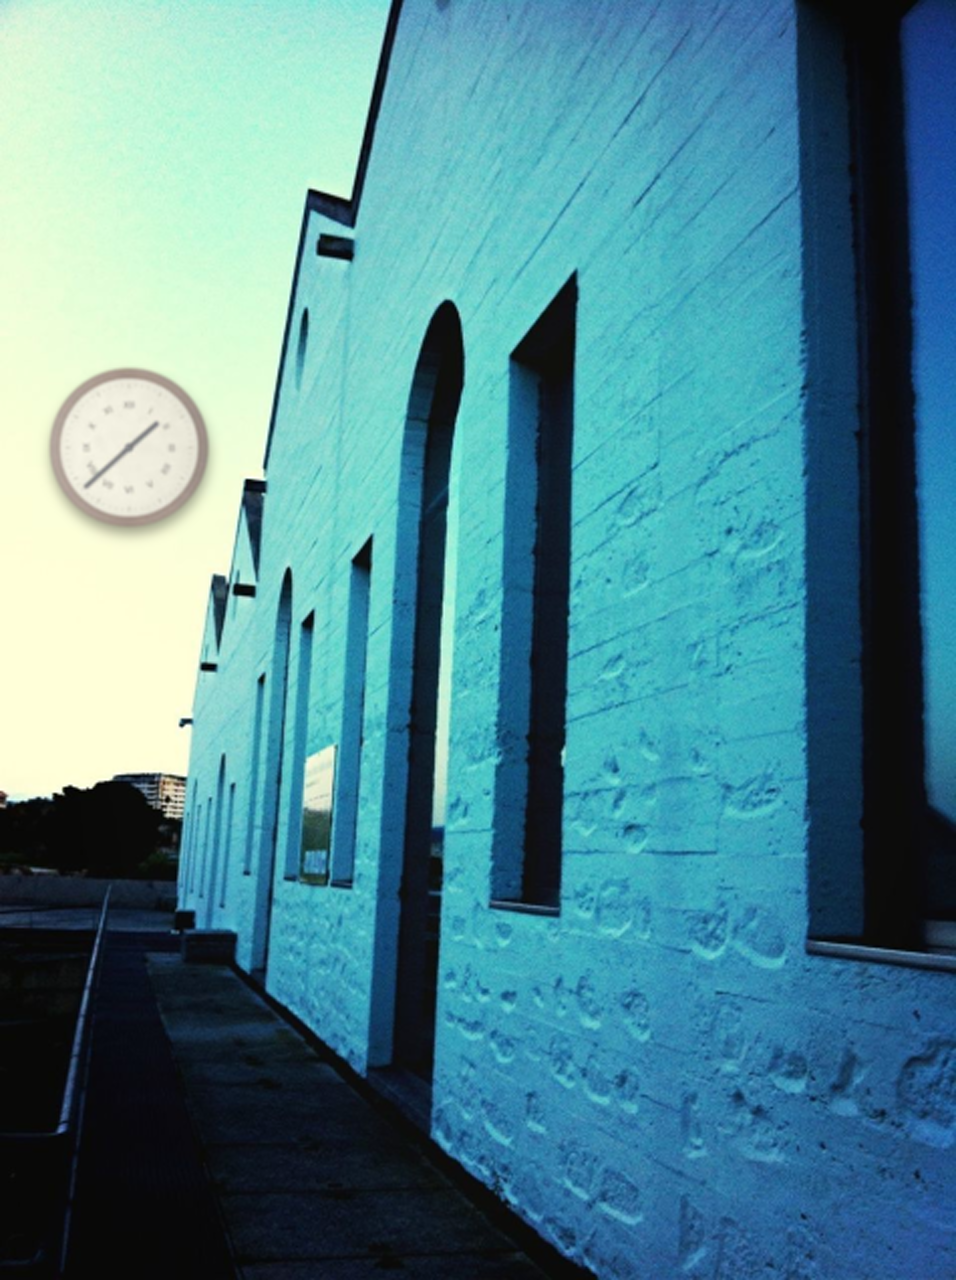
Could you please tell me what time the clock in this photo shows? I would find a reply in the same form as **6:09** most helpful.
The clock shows **1:38**
